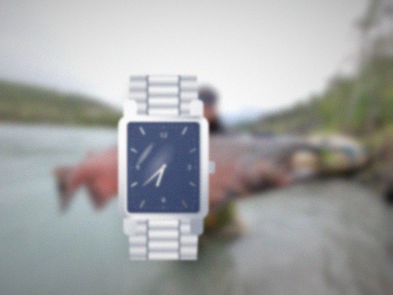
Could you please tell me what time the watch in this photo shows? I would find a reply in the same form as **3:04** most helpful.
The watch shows **6:38**
